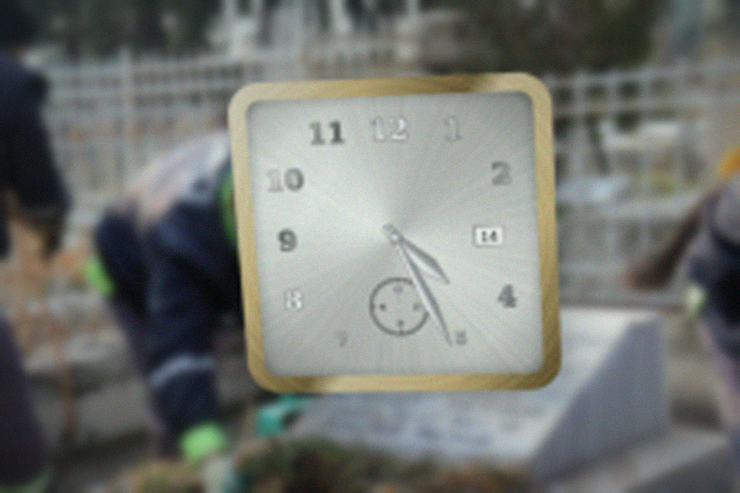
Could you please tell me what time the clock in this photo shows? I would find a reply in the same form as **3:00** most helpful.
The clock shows **4:26**
